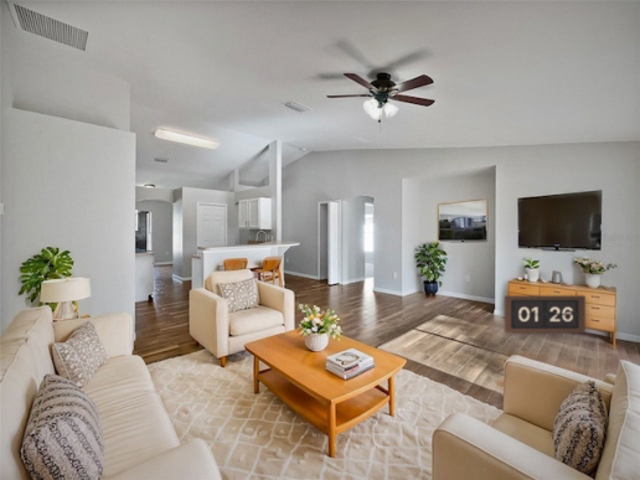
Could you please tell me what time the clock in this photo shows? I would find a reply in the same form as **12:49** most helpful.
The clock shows **1:26**
